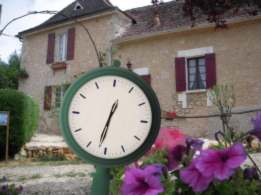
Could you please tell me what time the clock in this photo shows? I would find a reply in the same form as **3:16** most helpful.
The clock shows **12:32**
